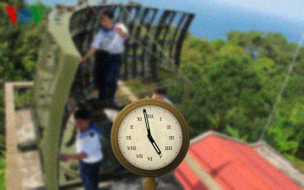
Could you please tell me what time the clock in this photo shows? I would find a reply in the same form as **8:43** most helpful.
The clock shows **4:58**
